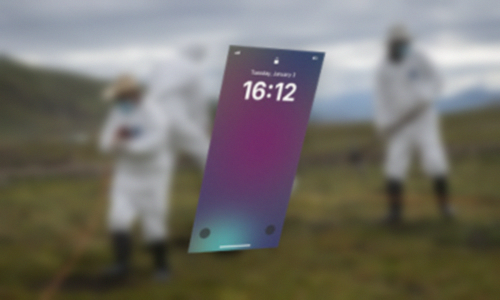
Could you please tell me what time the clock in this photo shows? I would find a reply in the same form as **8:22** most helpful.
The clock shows **16:12**
